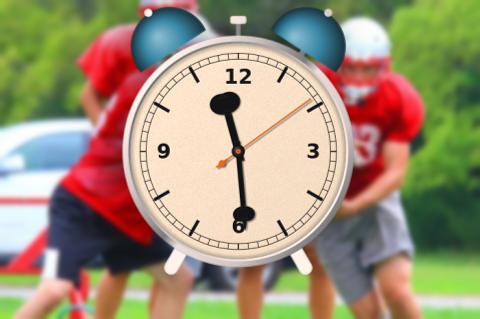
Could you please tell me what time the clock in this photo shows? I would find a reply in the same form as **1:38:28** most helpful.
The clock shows **11:29:09**
